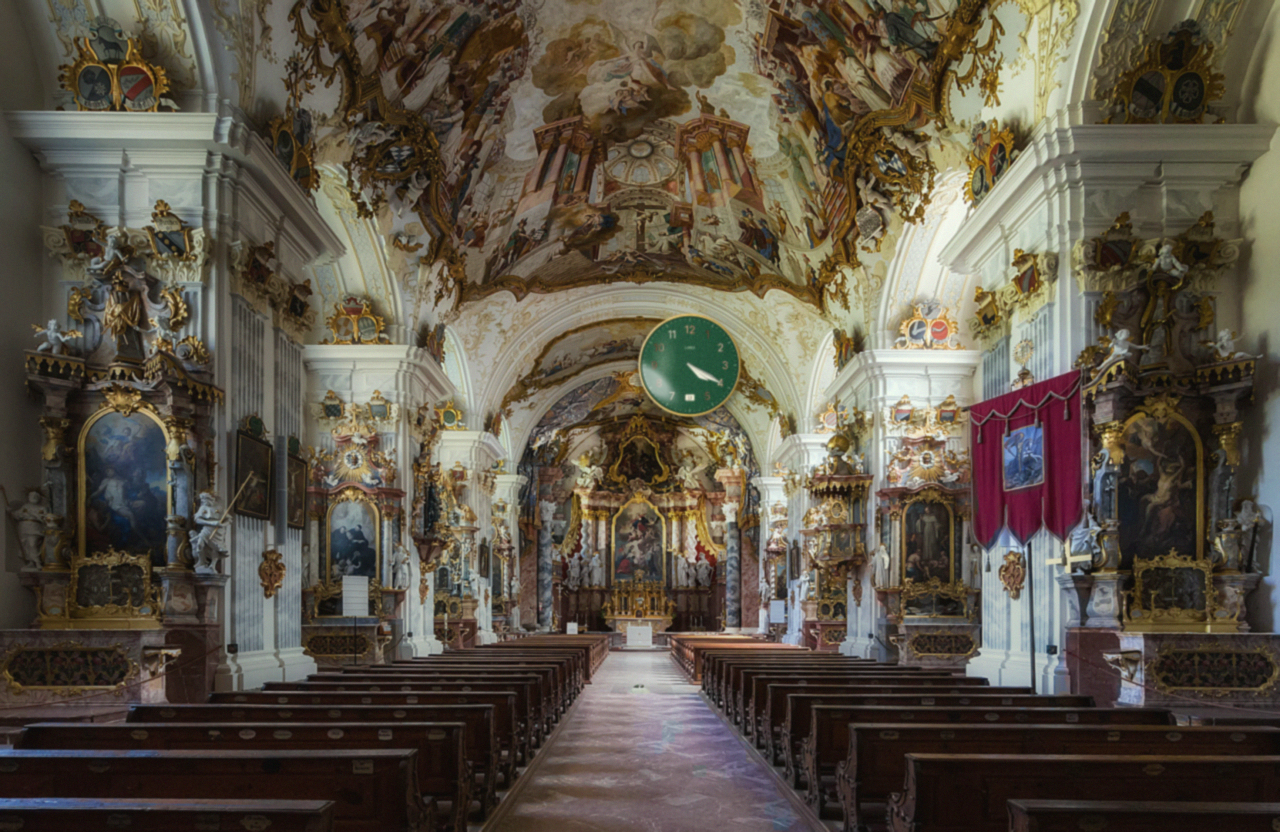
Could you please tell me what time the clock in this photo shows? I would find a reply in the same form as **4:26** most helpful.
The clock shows **4:20**
